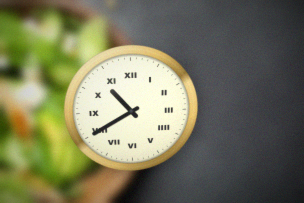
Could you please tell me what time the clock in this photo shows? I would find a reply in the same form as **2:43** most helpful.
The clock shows **10:40**
